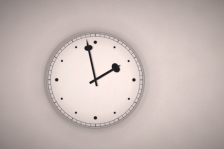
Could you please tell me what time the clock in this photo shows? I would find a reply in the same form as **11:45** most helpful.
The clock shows **1:58**
